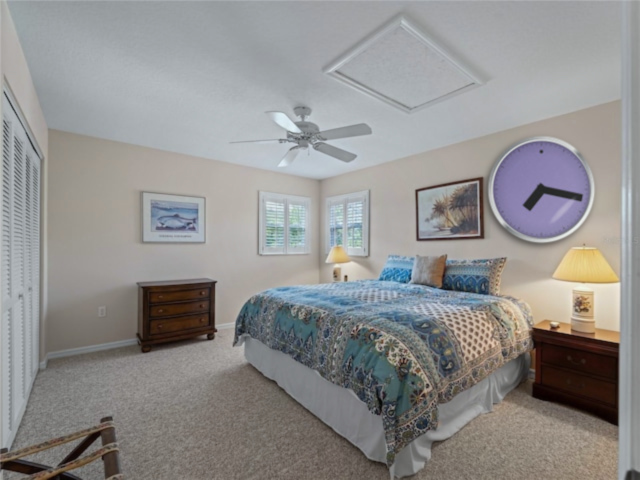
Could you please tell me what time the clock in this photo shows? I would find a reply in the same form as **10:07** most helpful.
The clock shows **7:17**
